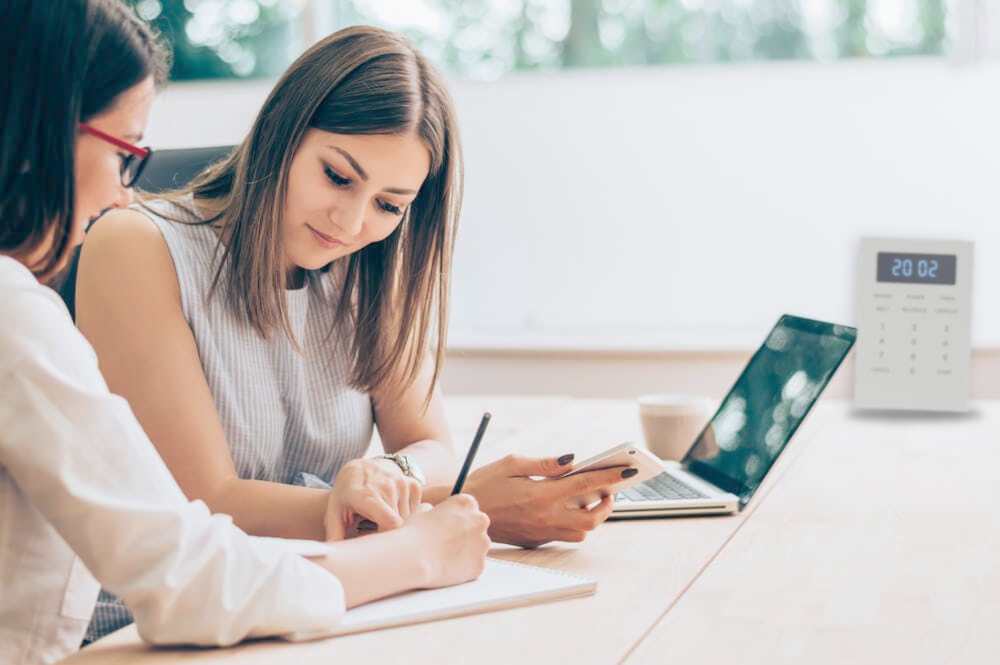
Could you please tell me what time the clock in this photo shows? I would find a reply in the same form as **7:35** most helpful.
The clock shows **20:02**
